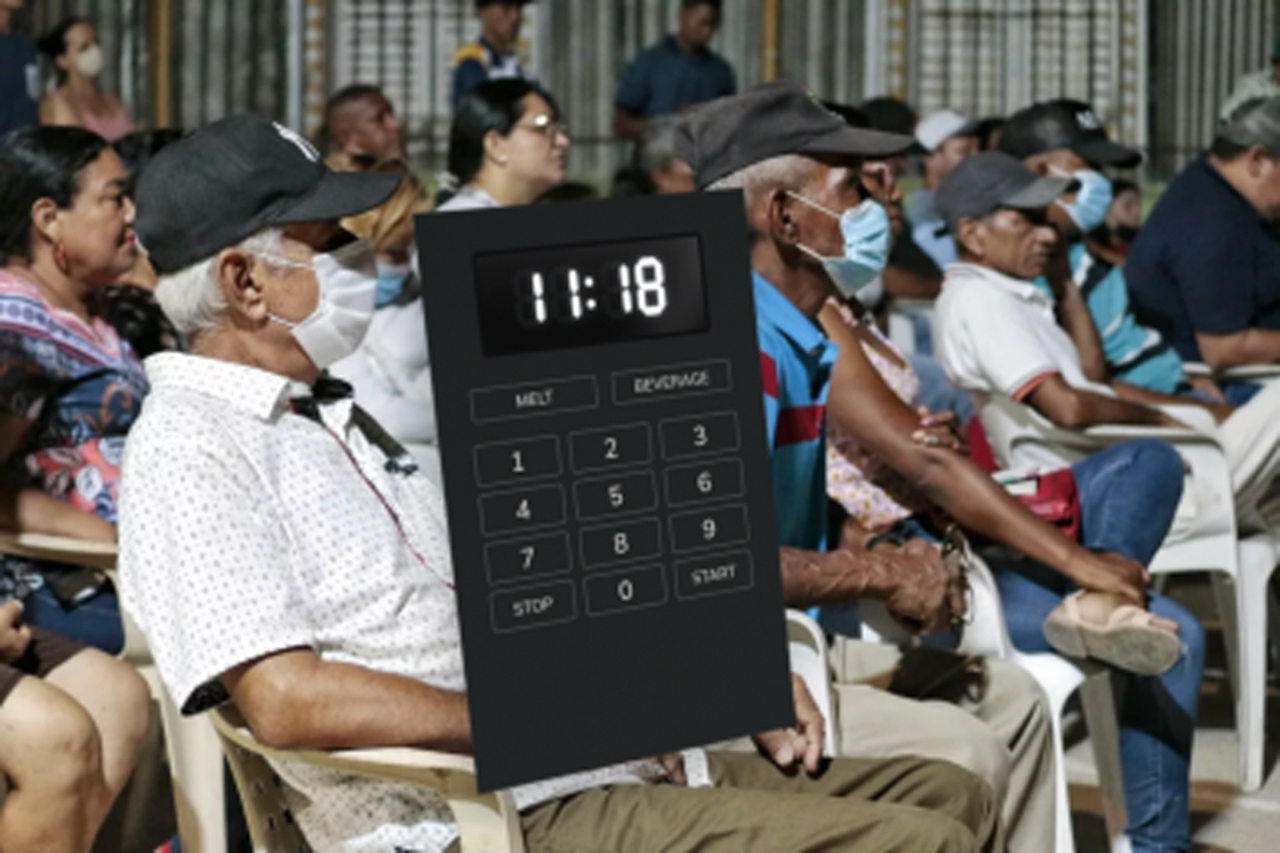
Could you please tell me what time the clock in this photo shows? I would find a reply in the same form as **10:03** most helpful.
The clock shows **11:18**
